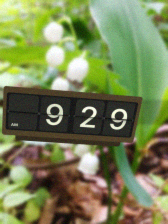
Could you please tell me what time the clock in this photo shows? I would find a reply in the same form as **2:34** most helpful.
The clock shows **9:29**
